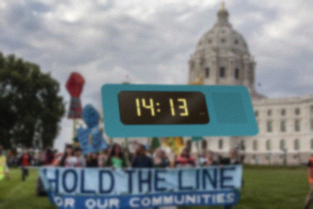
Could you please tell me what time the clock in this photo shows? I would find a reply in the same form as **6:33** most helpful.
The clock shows **14:13**
